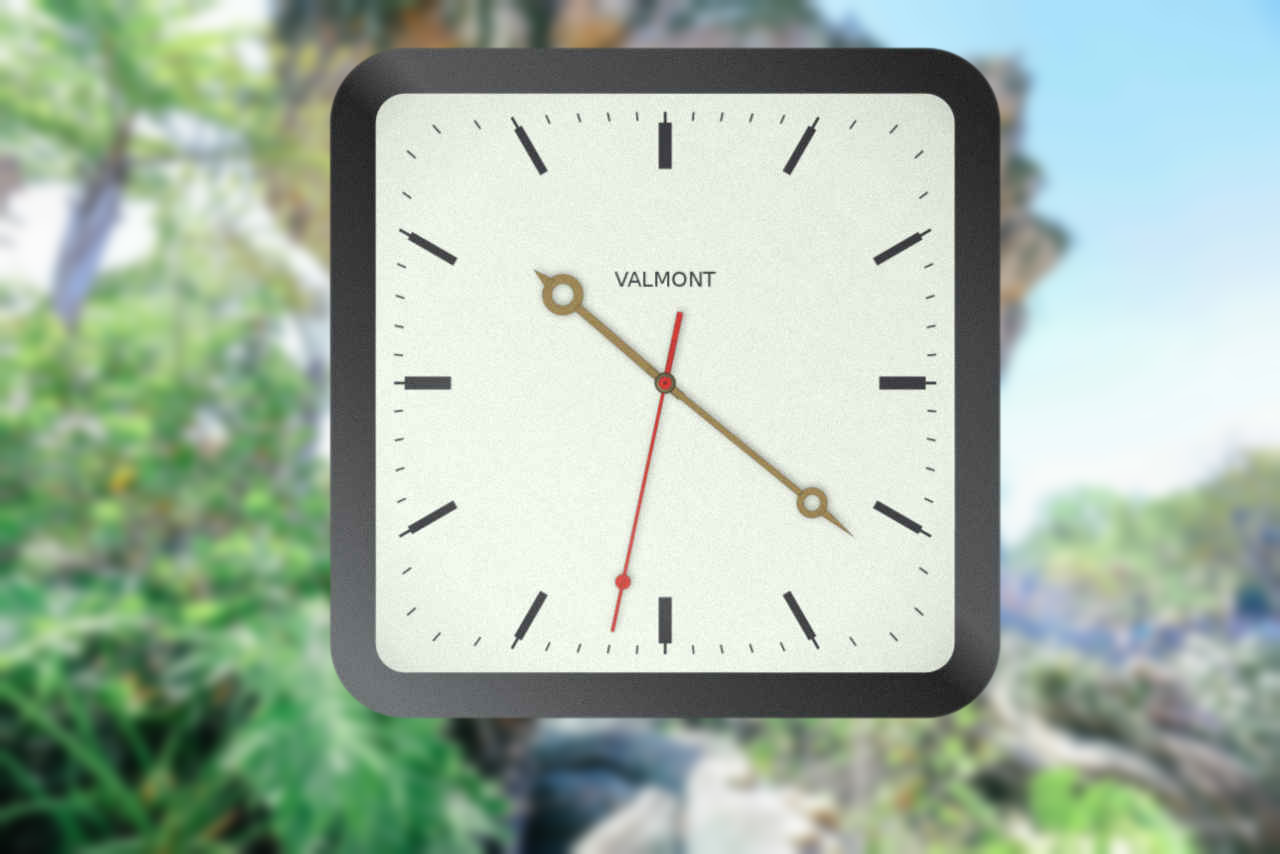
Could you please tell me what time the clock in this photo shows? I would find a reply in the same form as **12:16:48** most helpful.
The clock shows **10:21:32**
